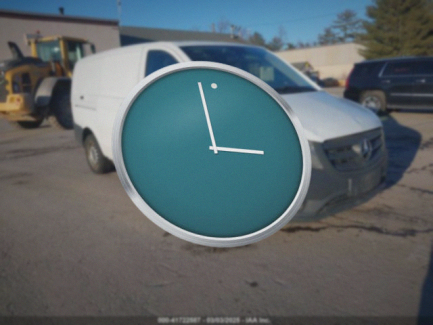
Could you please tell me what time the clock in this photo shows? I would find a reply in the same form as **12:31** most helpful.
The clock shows **2:58**
